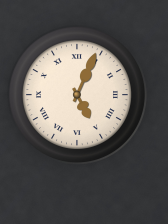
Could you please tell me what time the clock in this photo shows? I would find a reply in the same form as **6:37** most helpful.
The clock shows **5:04**
